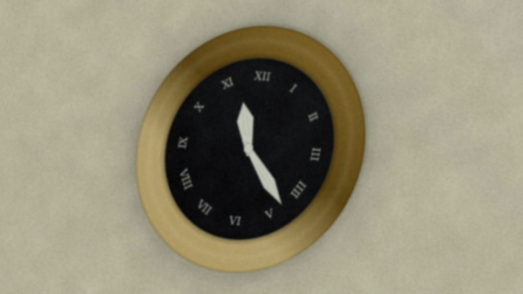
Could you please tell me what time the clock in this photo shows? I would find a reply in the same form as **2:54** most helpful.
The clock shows **11:23**
